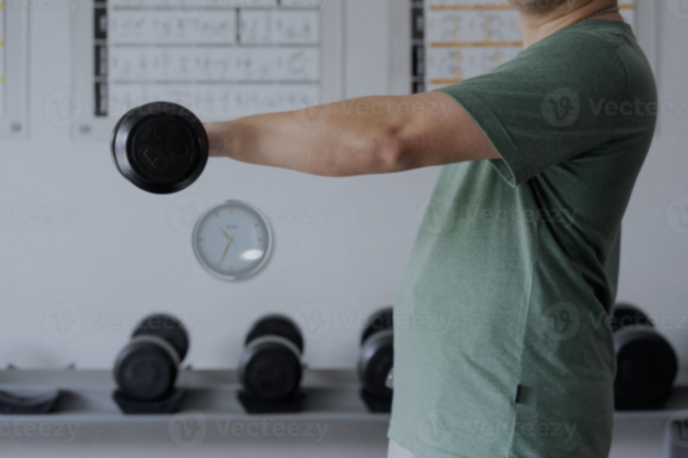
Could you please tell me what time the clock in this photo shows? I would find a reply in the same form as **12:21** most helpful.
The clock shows **10:34**
